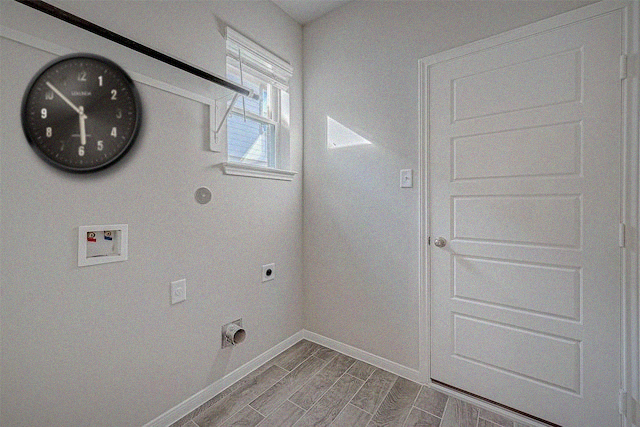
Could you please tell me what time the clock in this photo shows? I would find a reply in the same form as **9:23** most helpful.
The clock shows **5:52**
